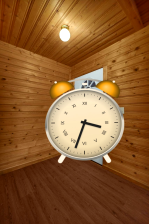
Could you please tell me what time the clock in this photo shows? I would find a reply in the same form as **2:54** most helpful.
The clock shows **3:33**
